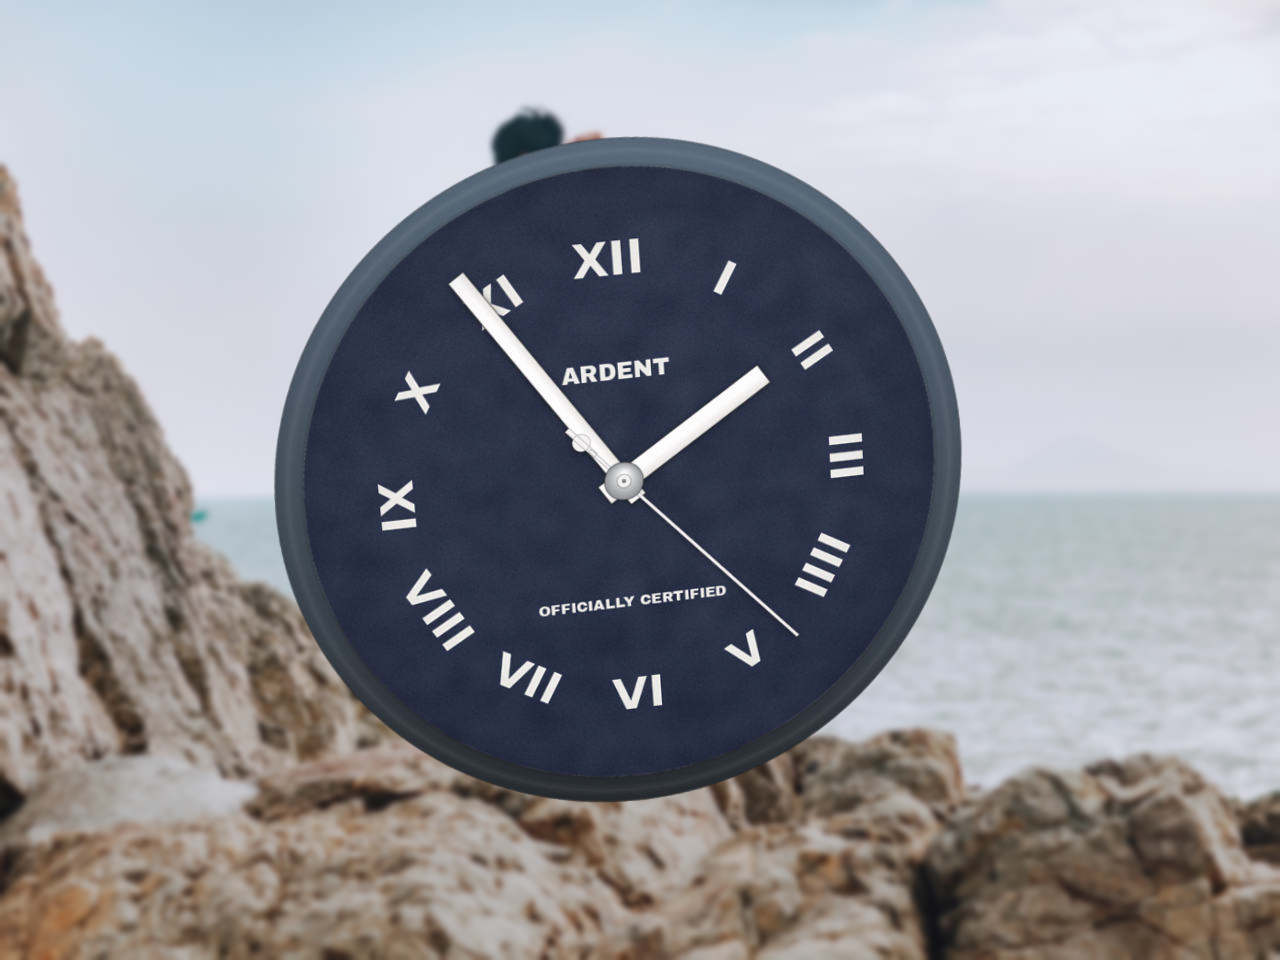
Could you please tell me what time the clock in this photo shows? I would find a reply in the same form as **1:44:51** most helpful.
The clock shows **1:54:23**
